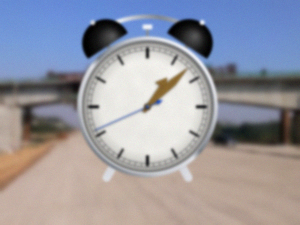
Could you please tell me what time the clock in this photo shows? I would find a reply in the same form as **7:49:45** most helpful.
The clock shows **1:07:41**
